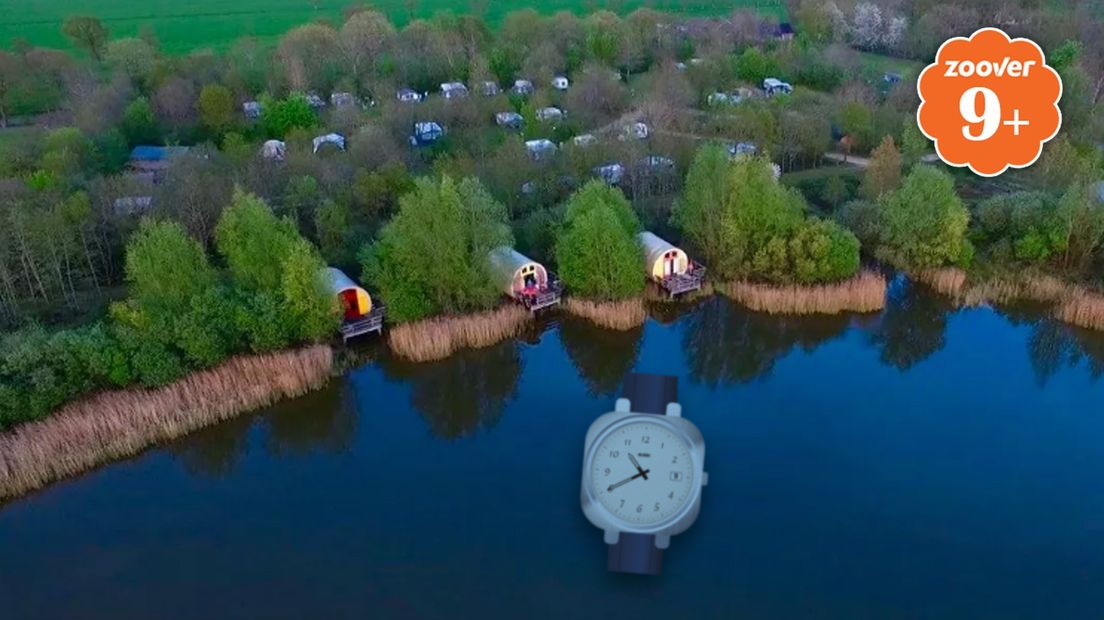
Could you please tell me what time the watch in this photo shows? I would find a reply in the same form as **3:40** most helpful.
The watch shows **10:40**
